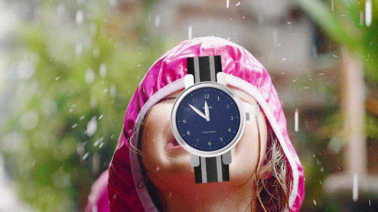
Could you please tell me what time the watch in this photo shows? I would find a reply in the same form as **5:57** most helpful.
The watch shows **11:52**
